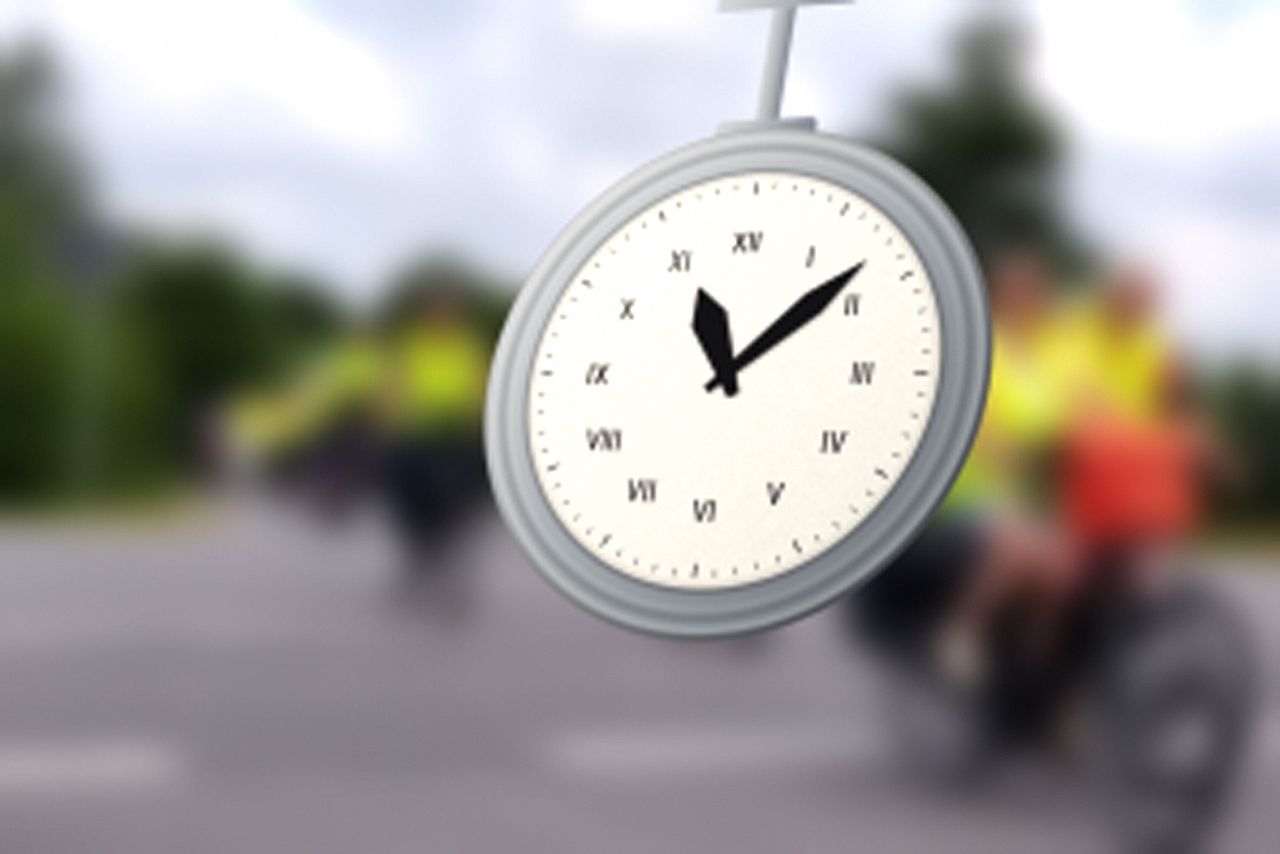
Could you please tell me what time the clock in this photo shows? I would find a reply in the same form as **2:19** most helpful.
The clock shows **11:08**
